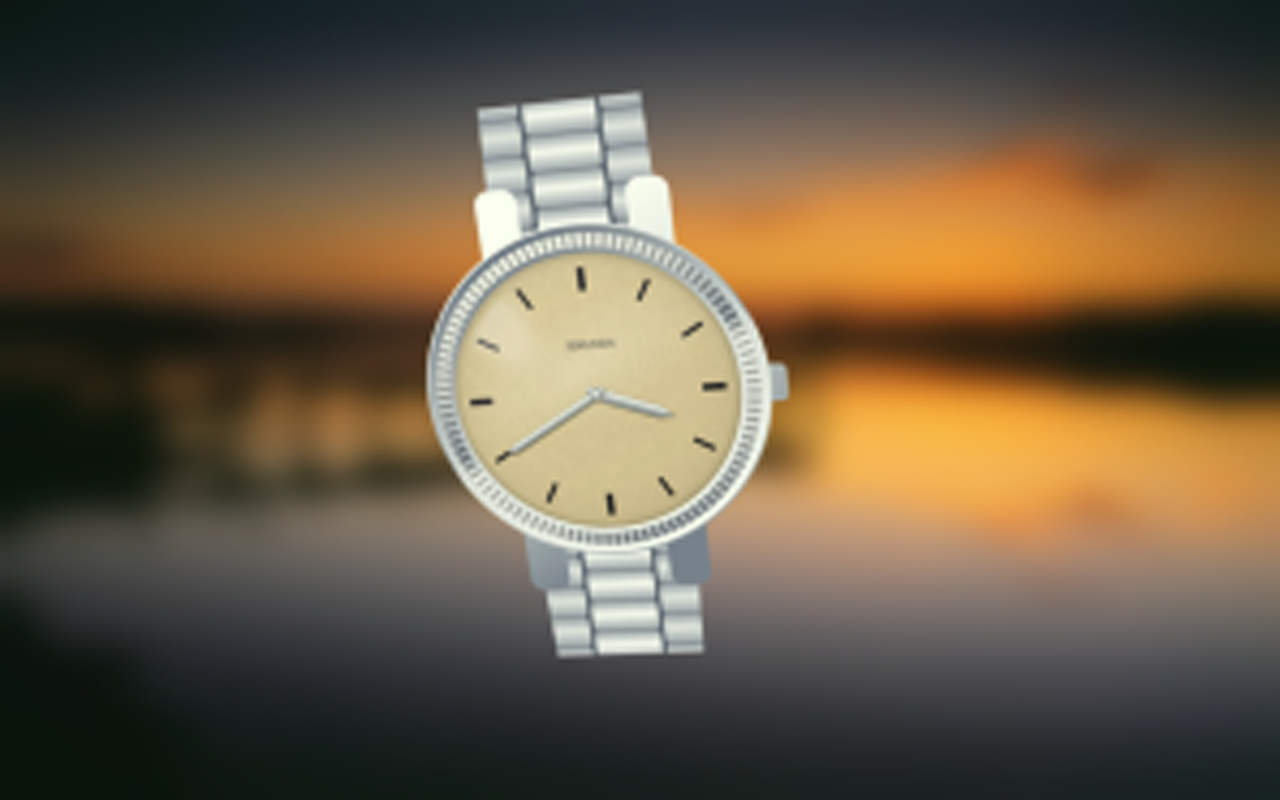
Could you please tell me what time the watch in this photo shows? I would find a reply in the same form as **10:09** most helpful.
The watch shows **3:40**
